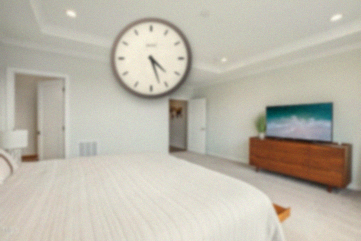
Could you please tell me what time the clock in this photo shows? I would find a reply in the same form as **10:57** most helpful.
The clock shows **4:27**
